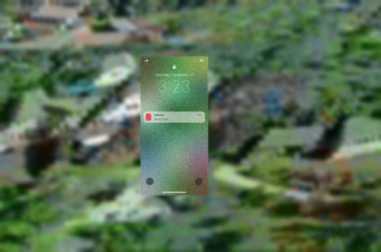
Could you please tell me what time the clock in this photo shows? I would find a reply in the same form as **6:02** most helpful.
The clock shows **3:23**
